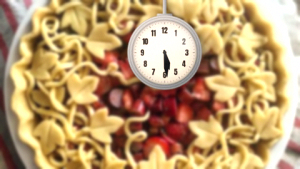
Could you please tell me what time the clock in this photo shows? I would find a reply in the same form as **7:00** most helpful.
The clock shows **5:29**
